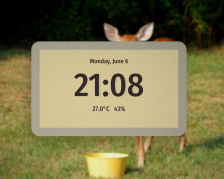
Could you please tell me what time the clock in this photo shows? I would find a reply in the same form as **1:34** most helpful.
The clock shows **21:08**
